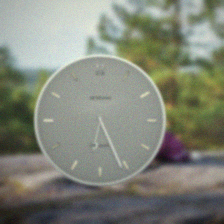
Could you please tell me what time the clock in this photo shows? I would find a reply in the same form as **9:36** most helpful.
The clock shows **6:26**
